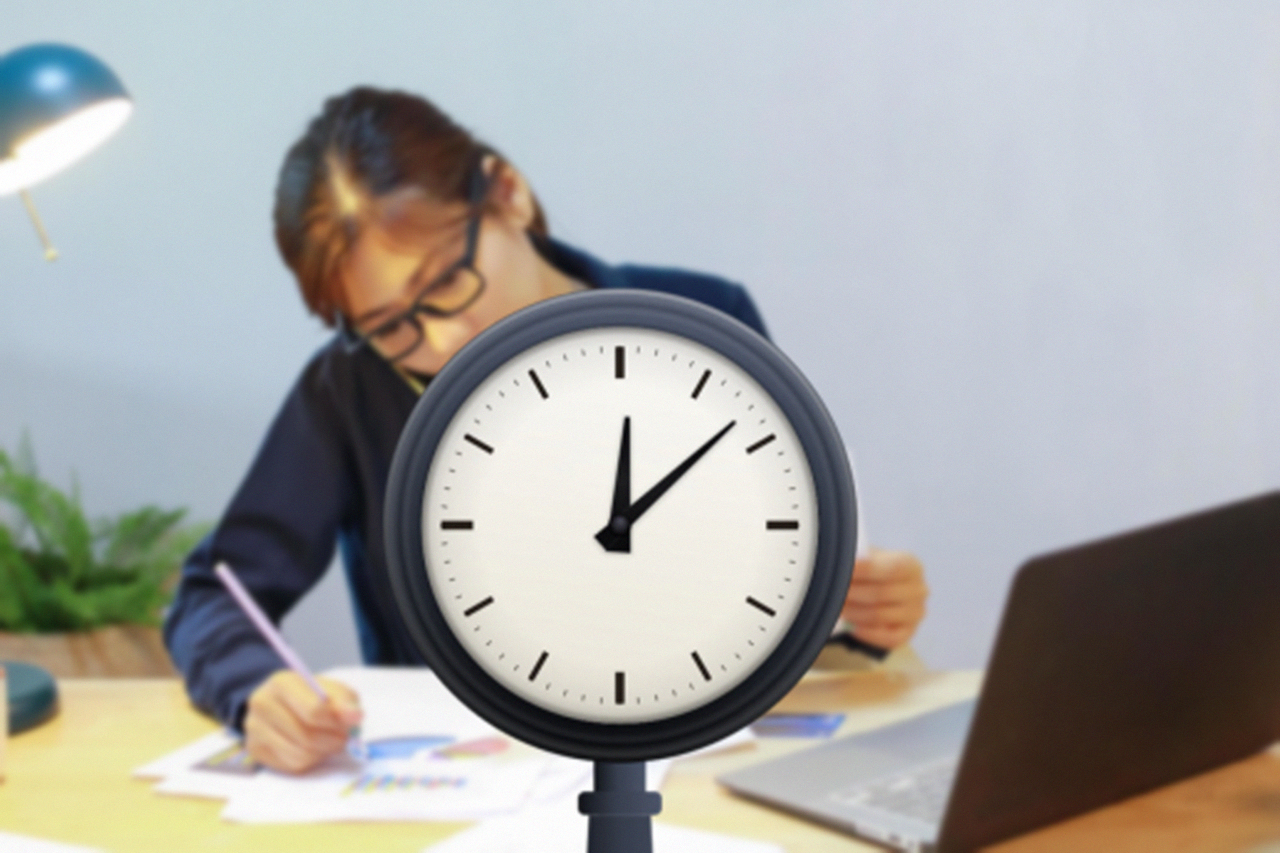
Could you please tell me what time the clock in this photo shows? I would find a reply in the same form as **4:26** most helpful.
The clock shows **12:08**
